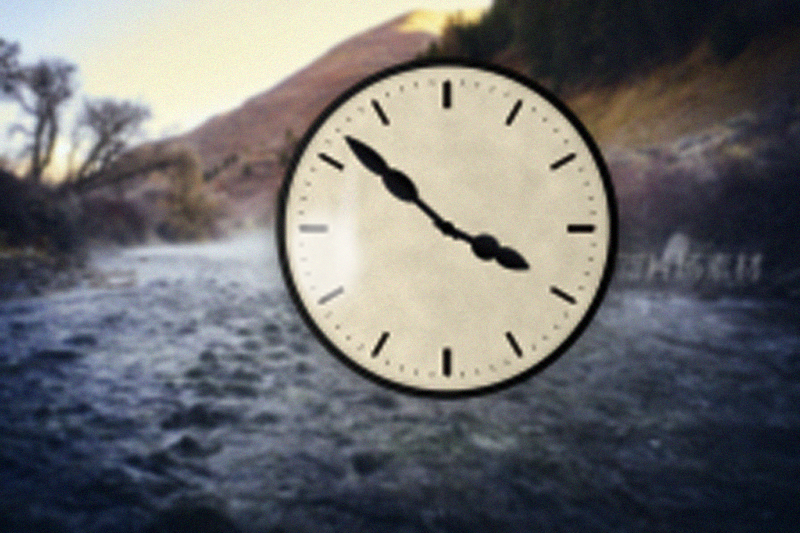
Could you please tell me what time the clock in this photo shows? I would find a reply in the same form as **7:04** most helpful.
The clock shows **3:52**
